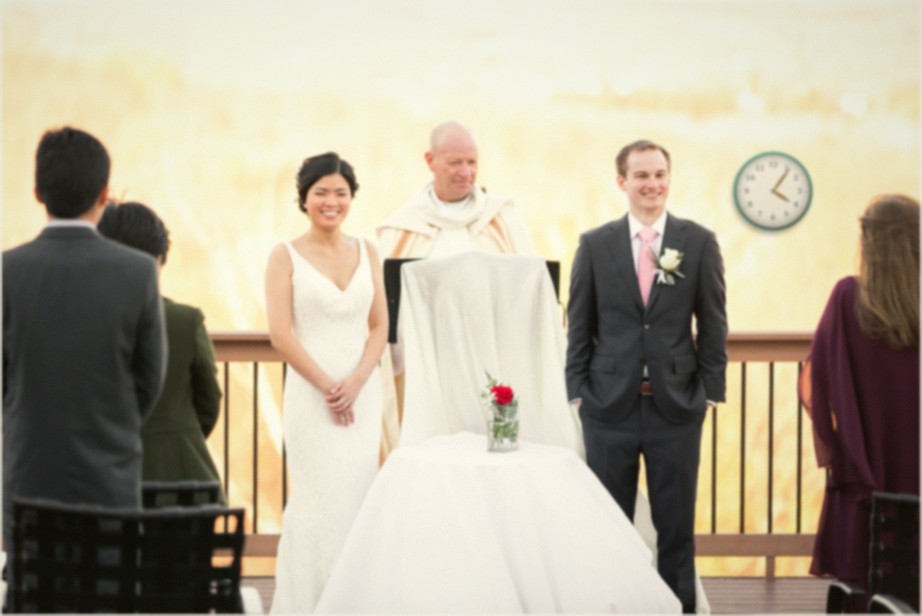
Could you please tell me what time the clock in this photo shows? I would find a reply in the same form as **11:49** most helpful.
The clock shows **4:06**
